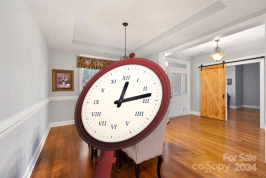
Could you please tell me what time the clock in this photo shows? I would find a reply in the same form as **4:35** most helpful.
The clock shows **12:13**
